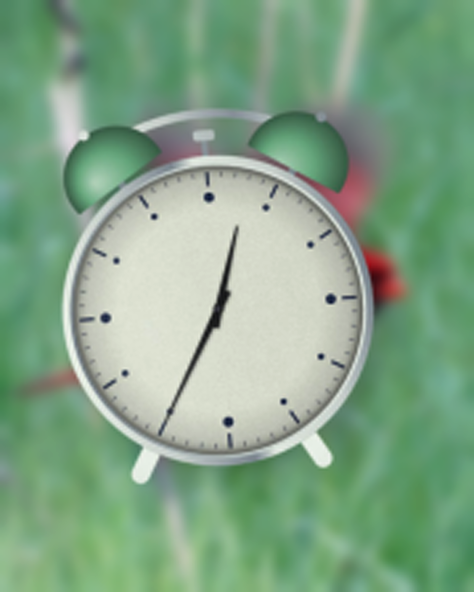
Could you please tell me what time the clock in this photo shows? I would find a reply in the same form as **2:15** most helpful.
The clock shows **12:35**
